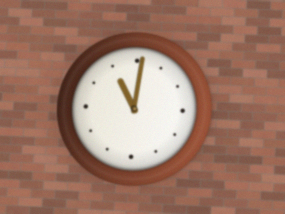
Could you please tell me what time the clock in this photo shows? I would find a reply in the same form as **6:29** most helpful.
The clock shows **11:01**
